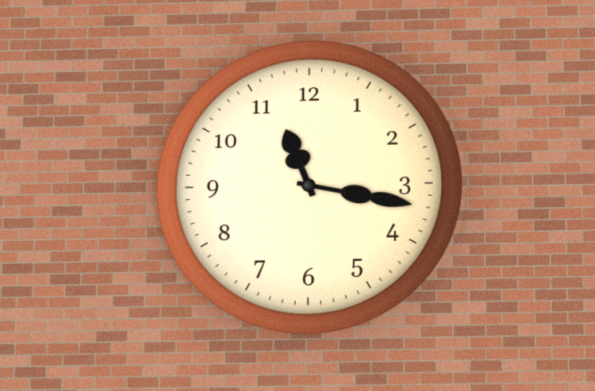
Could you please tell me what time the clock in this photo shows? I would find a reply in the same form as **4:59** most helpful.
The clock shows **11:17**
